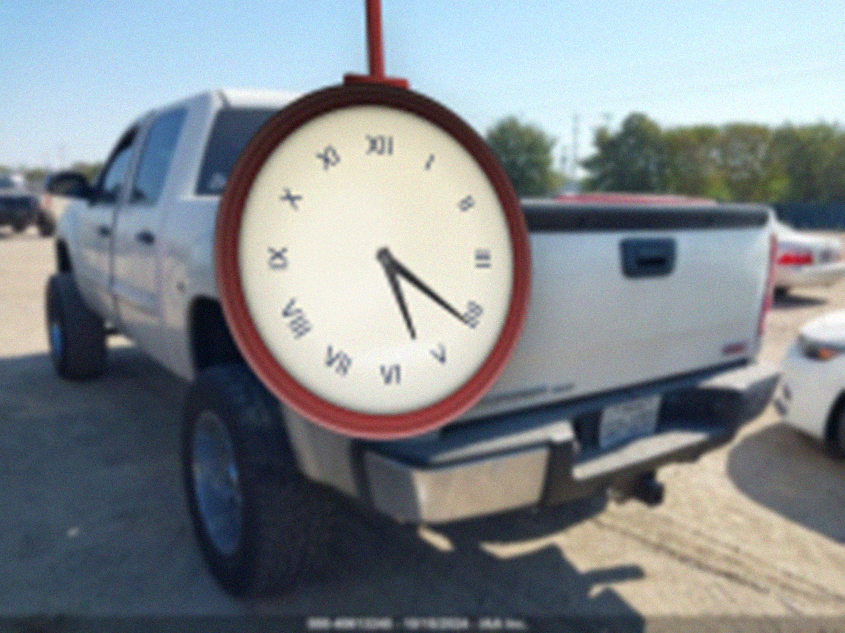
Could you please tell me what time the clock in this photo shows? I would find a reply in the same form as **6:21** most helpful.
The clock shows **5:21**
